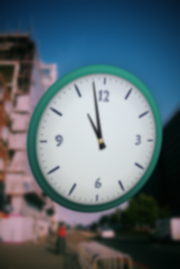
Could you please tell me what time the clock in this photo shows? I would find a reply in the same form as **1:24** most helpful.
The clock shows **10:58**
